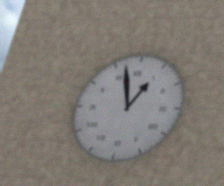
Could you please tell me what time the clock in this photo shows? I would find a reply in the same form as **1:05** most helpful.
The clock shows **12:57**
